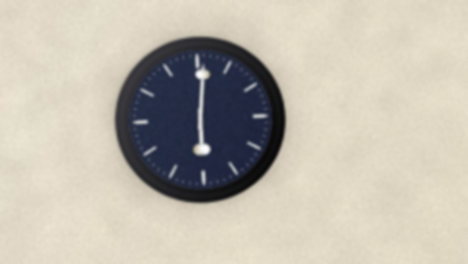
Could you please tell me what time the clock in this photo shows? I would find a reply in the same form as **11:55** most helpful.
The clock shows **6:01**
